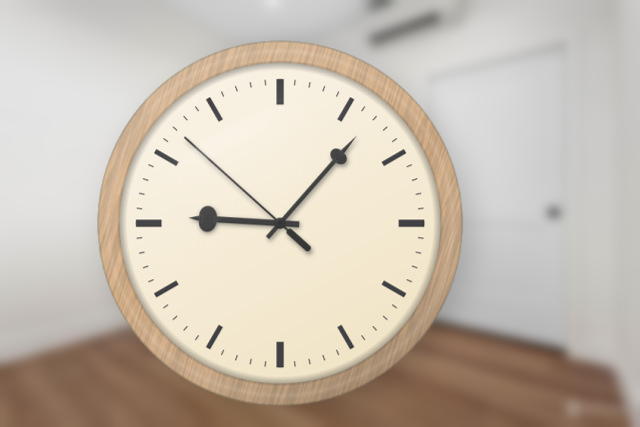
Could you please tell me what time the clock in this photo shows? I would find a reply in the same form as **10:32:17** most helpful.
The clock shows **9:06:52**
